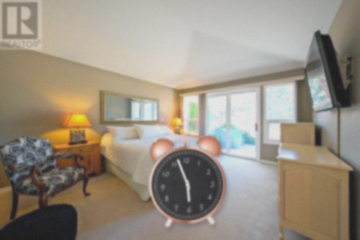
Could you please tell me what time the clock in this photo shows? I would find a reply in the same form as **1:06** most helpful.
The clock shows **5:57**
